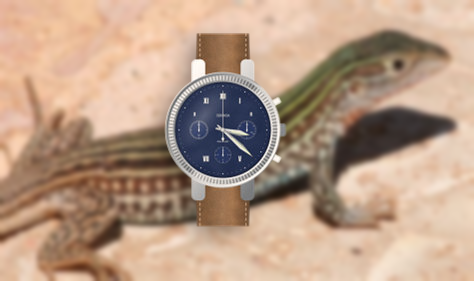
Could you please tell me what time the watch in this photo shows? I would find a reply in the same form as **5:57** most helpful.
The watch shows **3:22**
